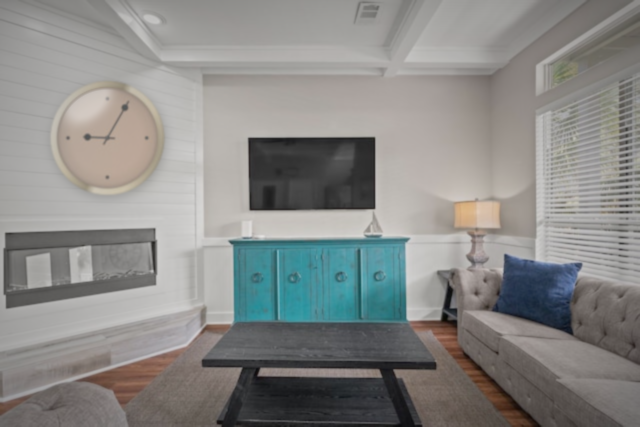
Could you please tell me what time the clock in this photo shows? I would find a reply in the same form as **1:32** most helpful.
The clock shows **9:05**
